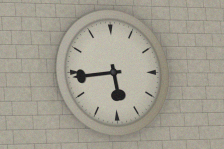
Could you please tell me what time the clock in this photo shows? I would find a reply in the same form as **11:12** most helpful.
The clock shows **5:44**
